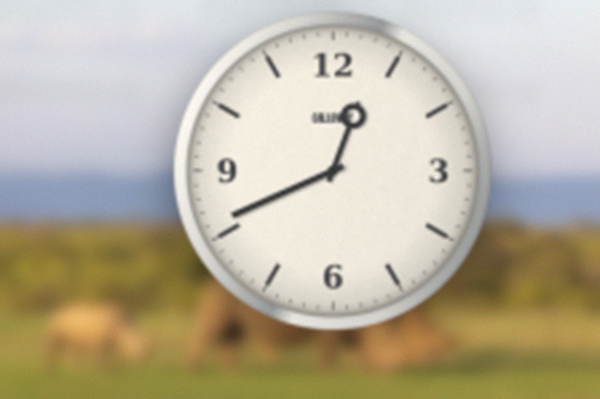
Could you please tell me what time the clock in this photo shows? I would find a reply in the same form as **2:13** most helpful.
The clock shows **12:41**
